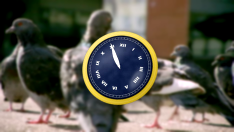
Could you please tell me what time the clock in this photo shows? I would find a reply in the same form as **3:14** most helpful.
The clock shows **10:55**
